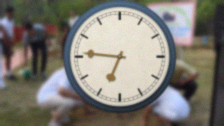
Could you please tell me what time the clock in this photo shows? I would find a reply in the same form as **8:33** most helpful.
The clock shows **6:46**
